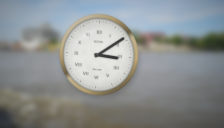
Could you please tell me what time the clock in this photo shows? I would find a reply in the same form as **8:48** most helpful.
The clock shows **3:09**
